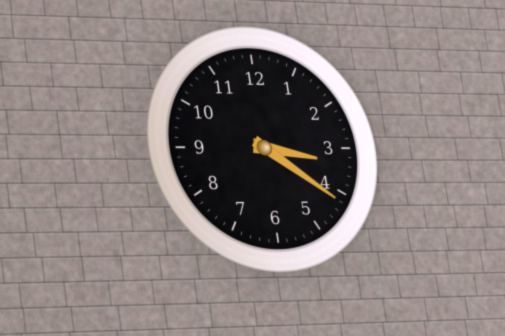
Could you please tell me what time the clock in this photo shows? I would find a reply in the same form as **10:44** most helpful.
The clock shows **3:21**
